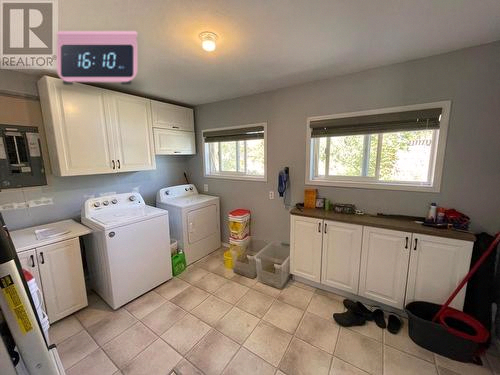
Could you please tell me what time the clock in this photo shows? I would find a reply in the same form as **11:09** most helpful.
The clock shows **16:10**
